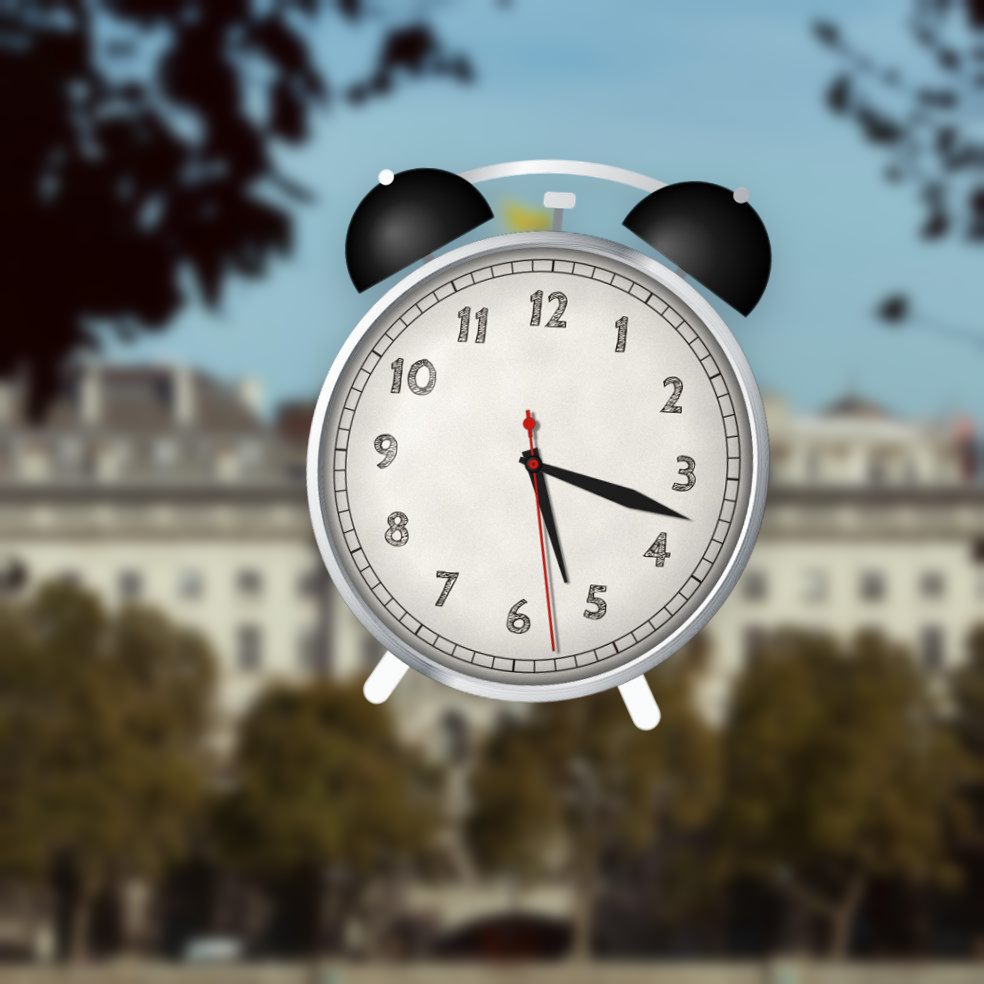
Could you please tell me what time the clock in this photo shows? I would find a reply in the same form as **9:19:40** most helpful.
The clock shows **5:17:28**
